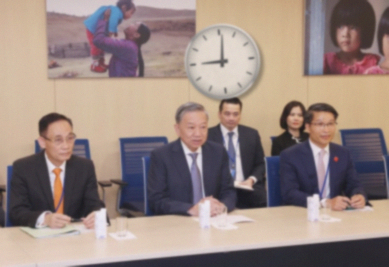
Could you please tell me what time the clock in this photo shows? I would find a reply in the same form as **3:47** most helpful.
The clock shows **9:01**
